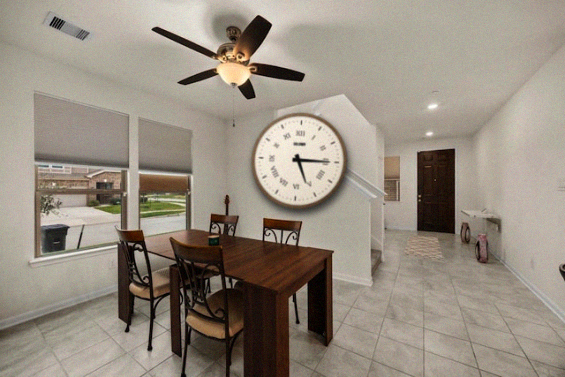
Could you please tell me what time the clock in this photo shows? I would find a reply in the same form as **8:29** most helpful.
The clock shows **5:15**
